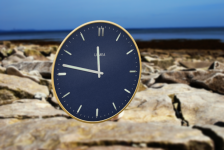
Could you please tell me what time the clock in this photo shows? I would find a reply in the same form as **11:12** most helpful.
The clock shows **11:47**
